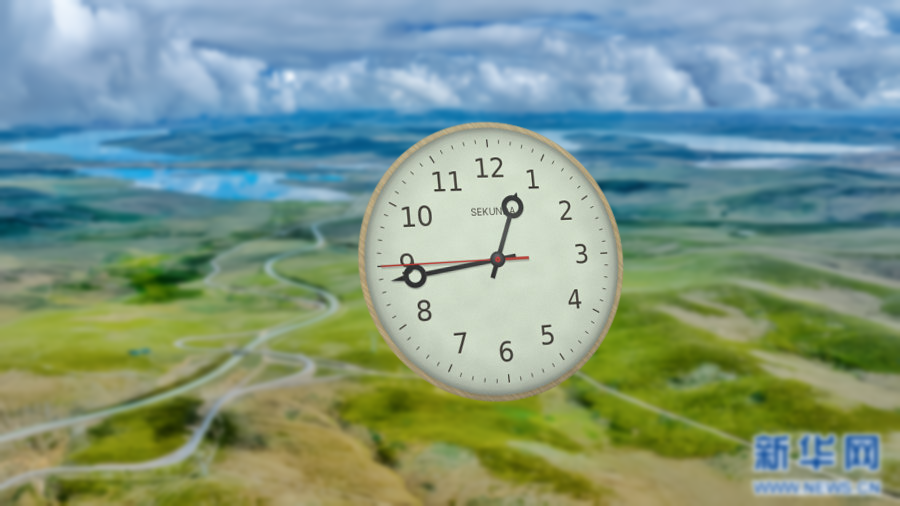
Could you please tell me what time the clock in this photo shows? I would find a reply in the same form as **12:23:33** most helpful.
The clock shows **12:43:45**
